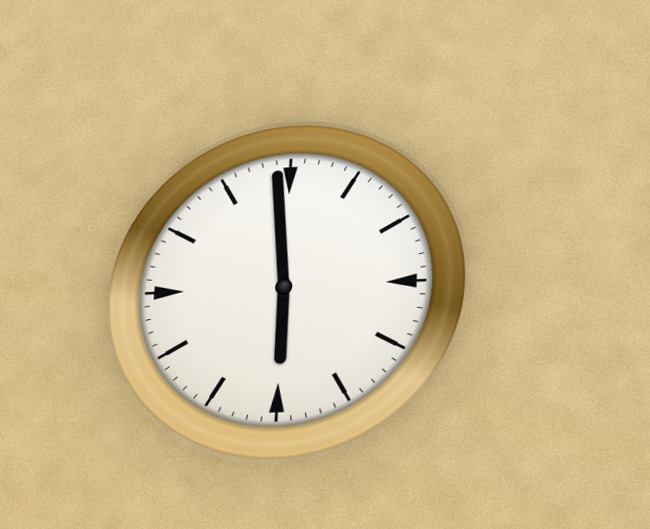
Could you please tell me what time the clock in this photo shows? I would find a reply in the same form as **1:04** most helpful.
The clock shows **5:59**
